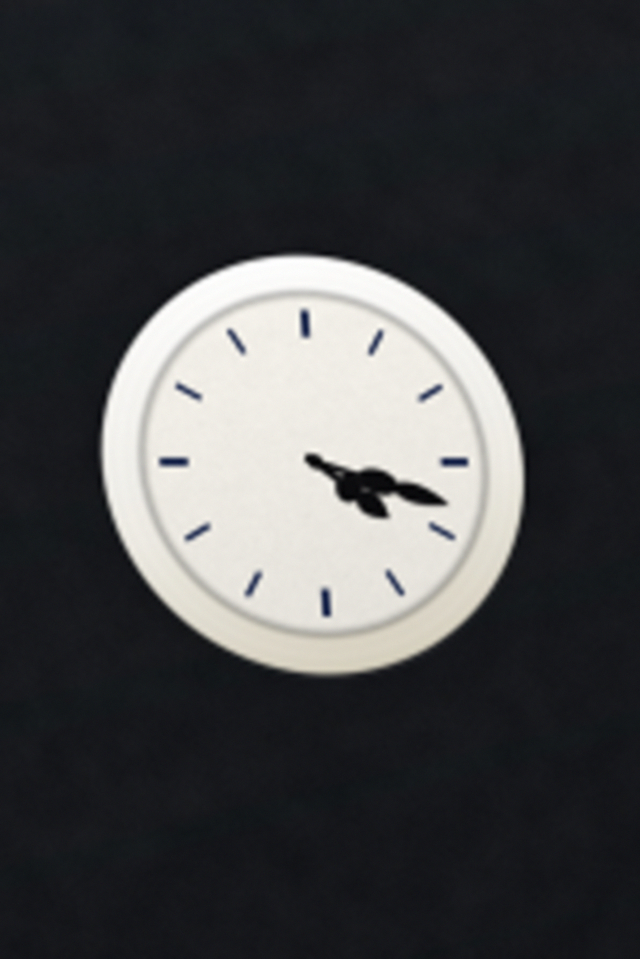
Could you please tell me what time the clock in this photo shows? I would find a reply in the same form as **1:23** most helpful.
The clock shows **4:18**
